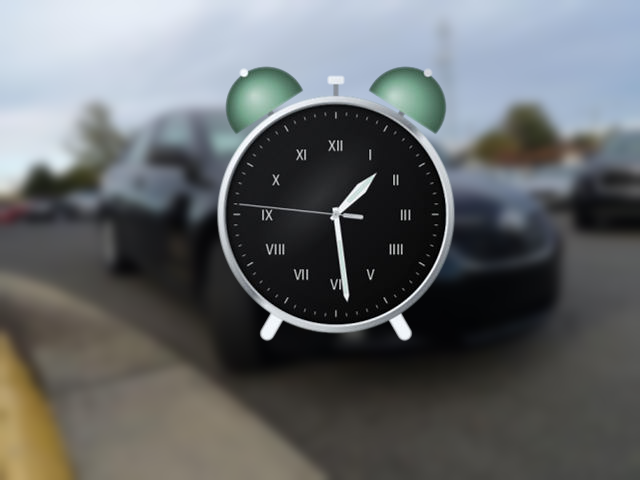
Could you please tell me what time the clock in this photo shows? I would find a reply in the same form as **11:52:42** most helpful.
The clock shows **1:28:46**
